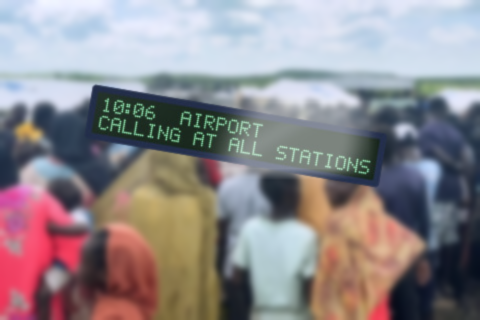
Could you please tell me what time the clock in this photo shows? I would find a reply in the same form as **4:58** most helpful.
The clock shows **10:06**
